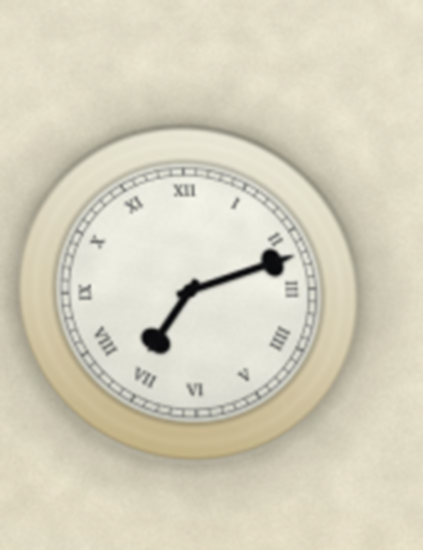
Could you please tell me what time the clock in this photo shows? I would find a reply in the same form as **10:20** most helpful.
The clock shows **7:12**
